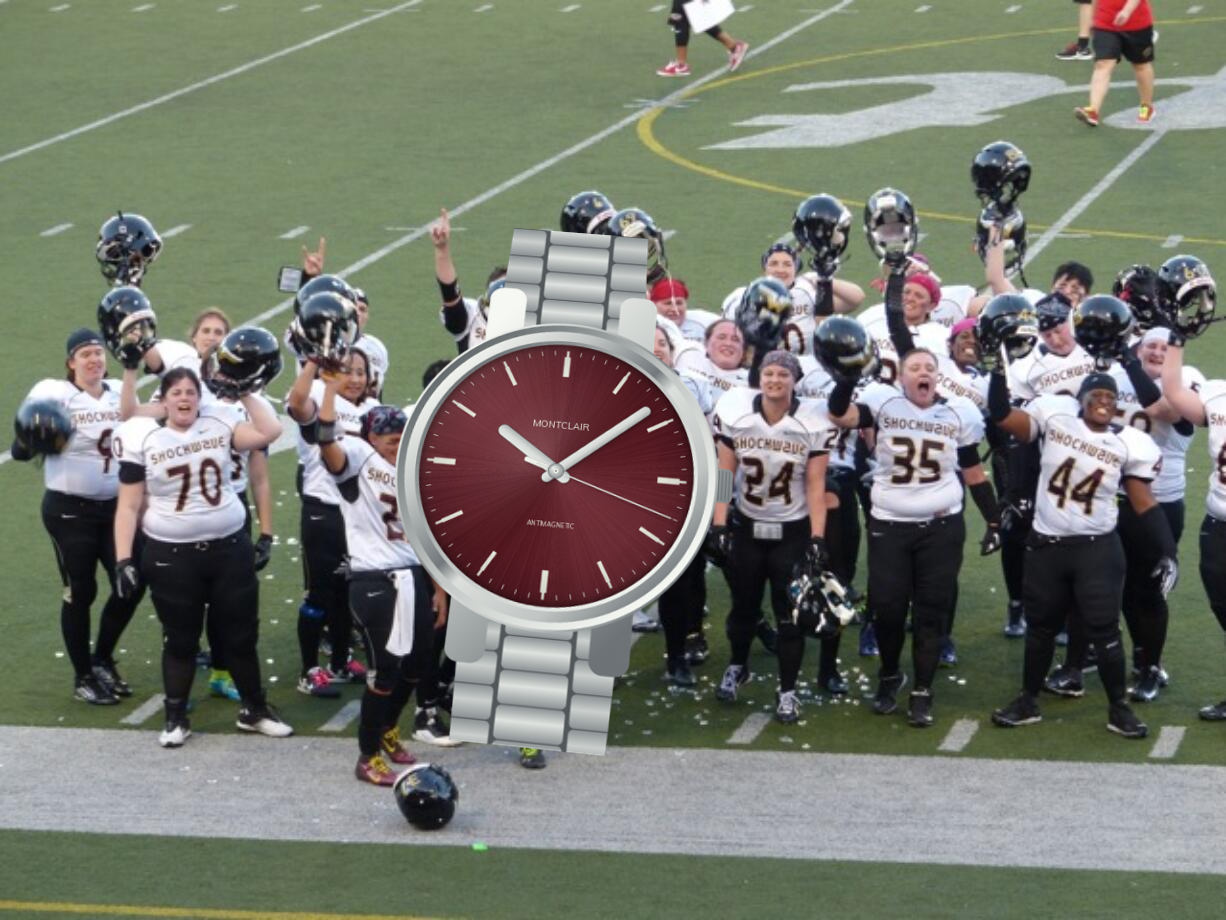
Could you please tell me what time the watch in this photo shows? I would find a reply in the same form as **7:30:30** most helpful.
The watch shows **10:08:18**
